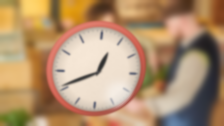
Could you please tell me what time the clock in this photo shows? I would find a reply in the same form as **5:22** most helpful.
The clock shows **12:41**
